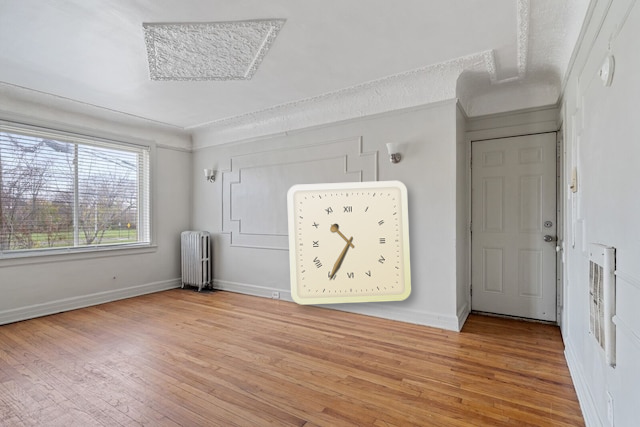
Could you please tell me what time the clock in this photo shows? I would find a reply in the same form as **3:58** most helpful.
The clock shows **10:35**
